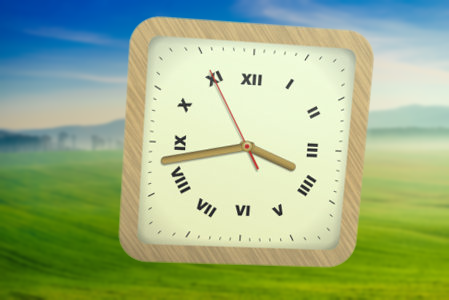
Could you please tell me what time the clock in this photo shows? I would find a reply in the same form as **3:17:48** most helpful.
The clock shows **3:42:55**
